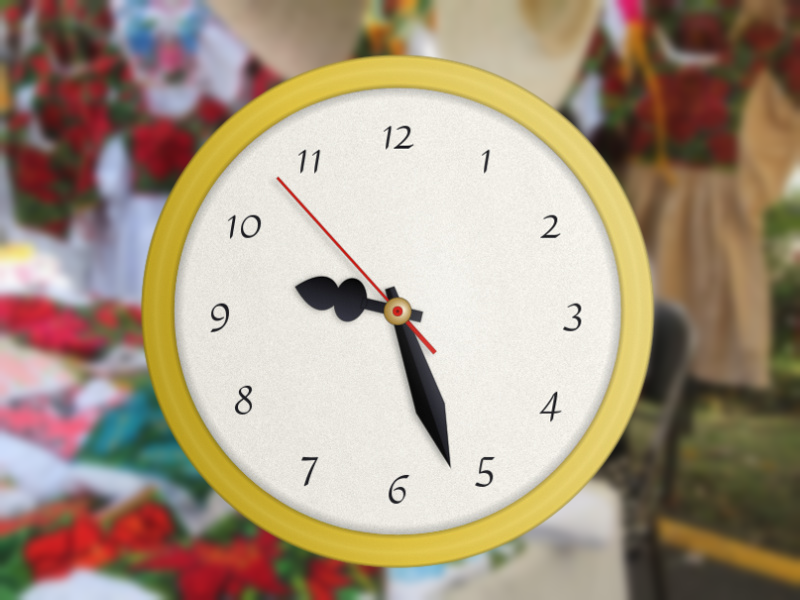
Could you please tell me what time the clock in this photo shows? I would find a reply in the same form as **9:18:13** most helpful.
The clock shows **9:26:53**
